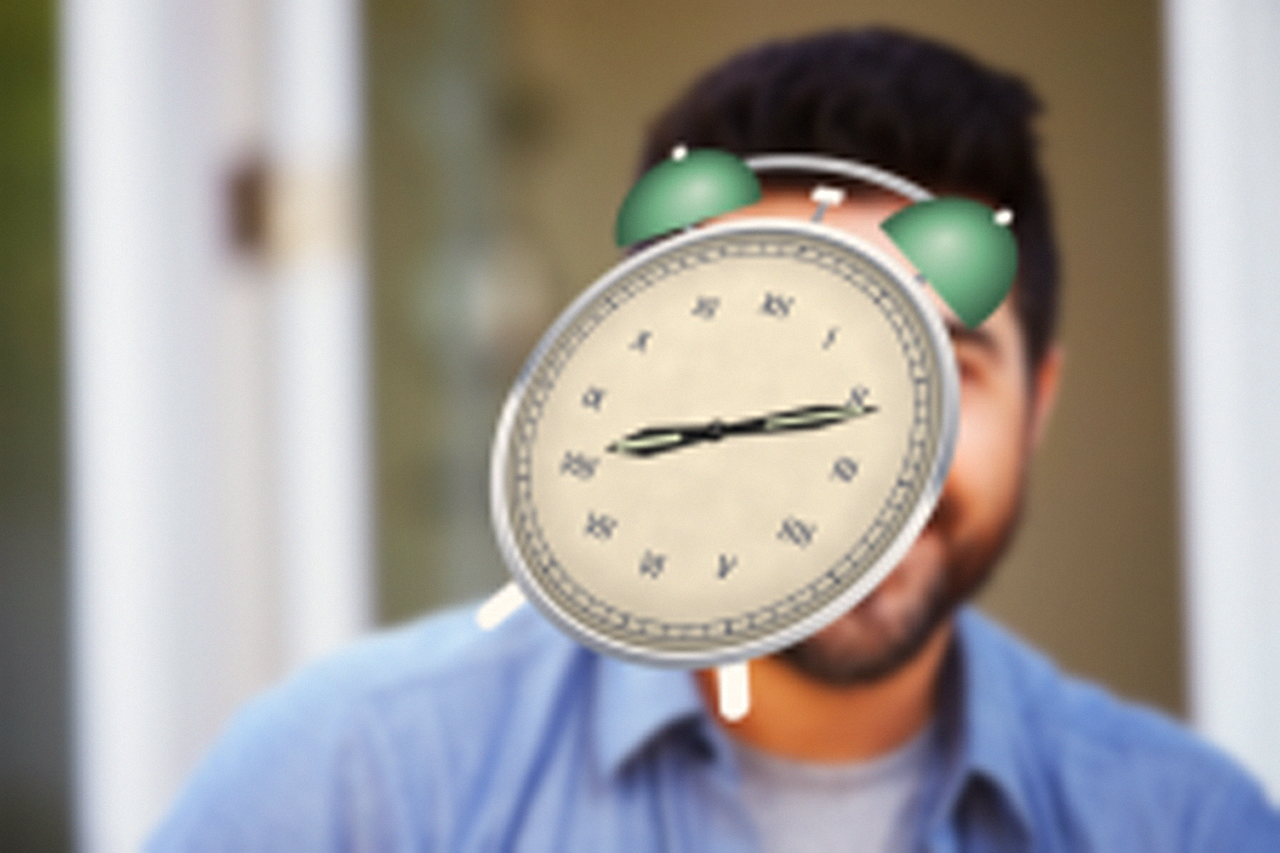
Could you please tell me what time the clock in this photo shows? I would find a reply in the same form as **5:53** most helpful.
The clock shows **8:11**
